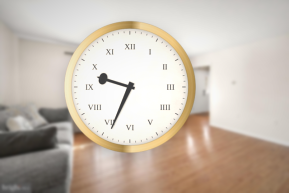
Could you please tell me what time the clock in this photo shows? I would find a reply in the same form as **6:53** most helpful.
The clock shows **9:34**
